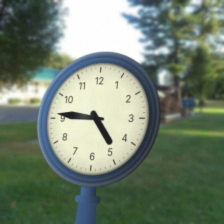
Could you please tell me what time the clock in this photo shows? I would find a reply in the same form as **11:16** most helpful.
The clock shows **4:46**
